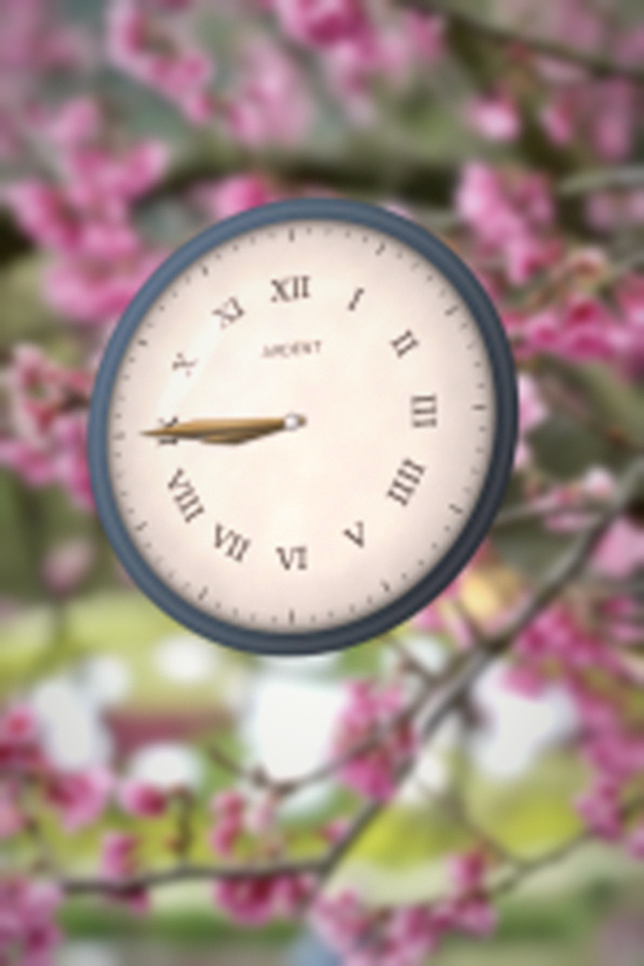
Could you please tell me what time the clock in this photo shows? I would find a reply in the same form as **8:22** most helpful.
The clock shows **8:45**
